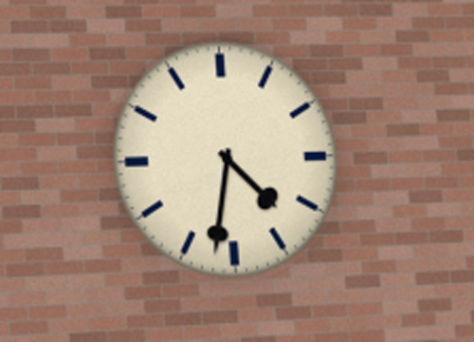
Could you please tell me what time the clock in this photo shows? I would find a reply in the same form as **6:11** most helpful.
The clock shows **4:32**
